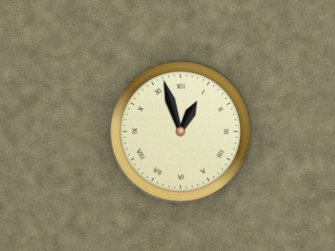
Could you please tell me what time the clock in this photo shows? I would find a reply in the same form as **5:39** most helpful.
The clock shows **12:57**
